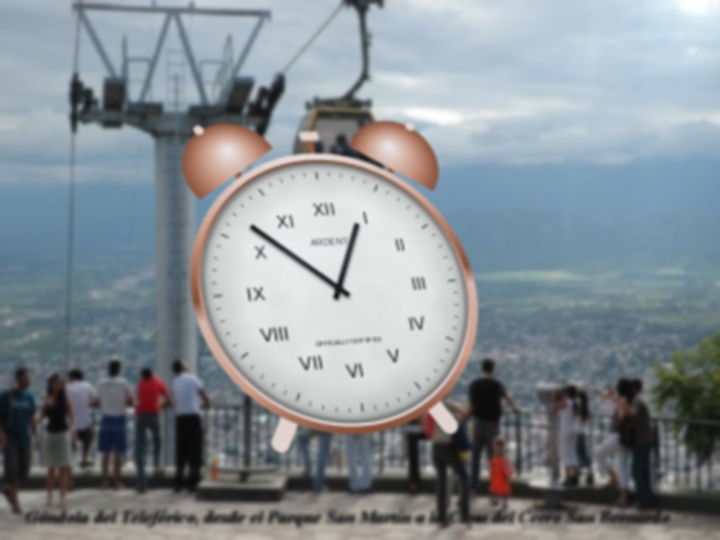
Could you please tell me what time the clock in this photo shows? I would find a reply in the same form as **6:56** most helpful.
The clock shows **12:52**
